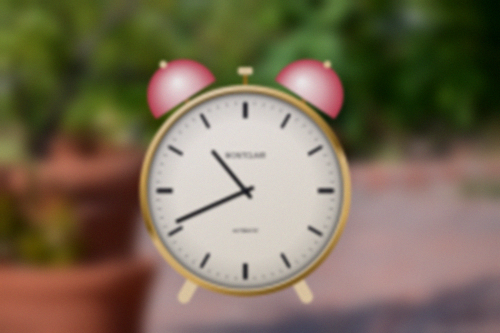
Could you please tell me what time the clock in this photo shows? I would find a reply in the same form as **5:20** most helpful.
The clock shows **10:41**
